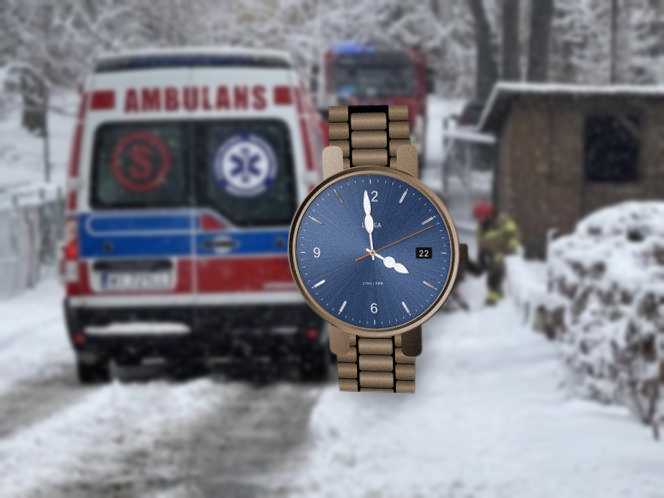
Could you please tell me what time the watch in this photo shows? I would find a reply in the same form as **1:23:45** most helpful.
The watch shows **3:59:11**
